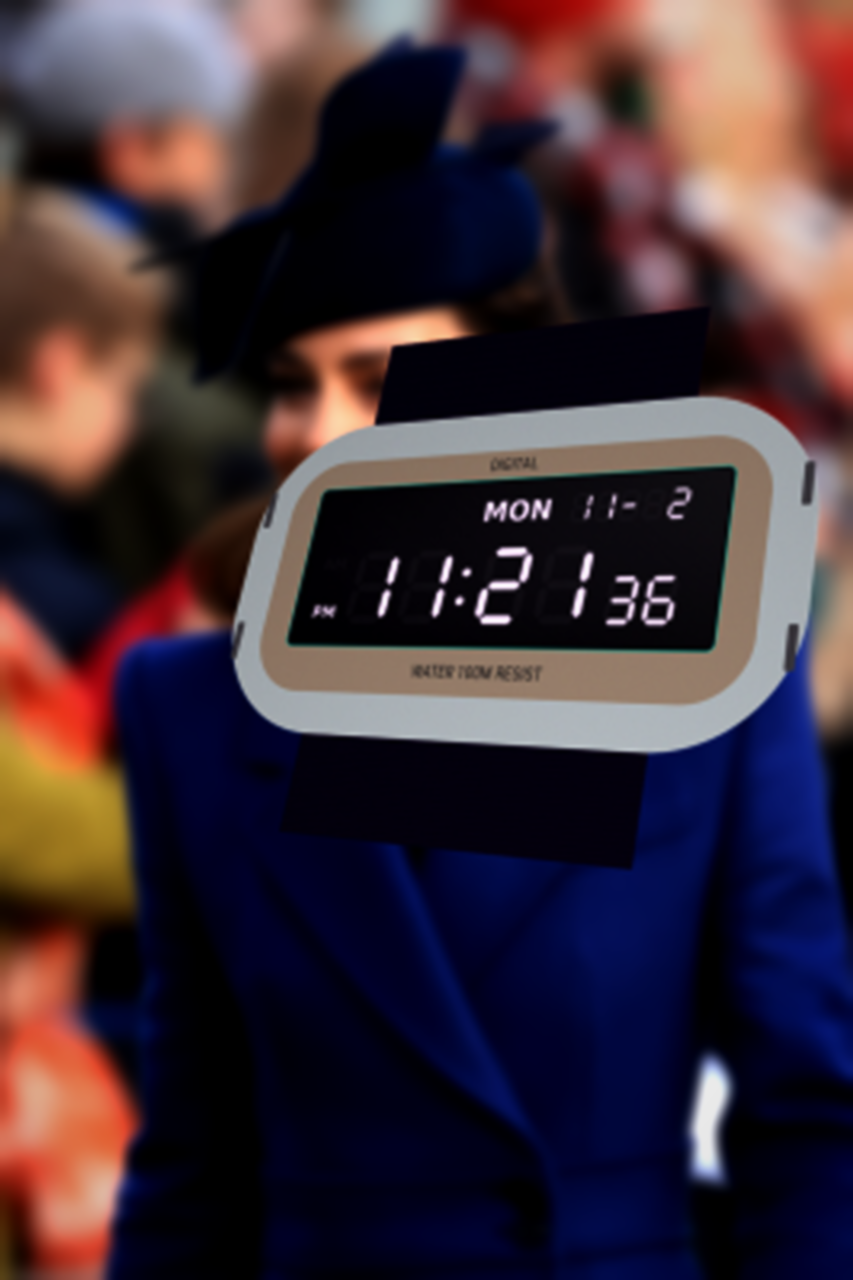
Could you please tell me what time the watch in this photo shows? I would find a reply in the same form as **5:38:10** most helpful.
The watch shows **11:21:36**
